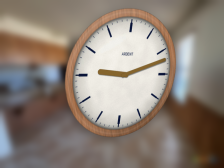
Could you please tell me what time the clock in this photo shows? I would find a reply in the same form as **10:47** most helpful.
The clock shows **9:12**
